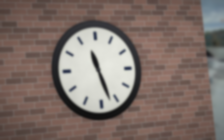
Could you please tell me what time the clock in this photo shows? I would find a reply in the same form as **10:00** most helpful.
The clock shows **11:27**
